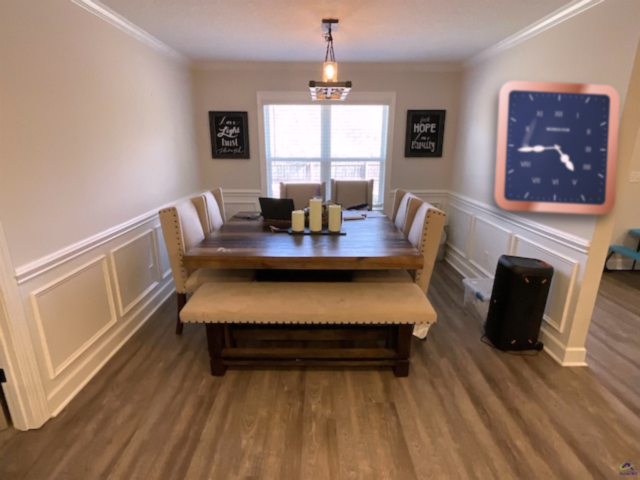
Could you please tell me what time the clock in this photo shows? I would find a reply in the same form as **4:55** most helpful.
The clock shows **4:44**
